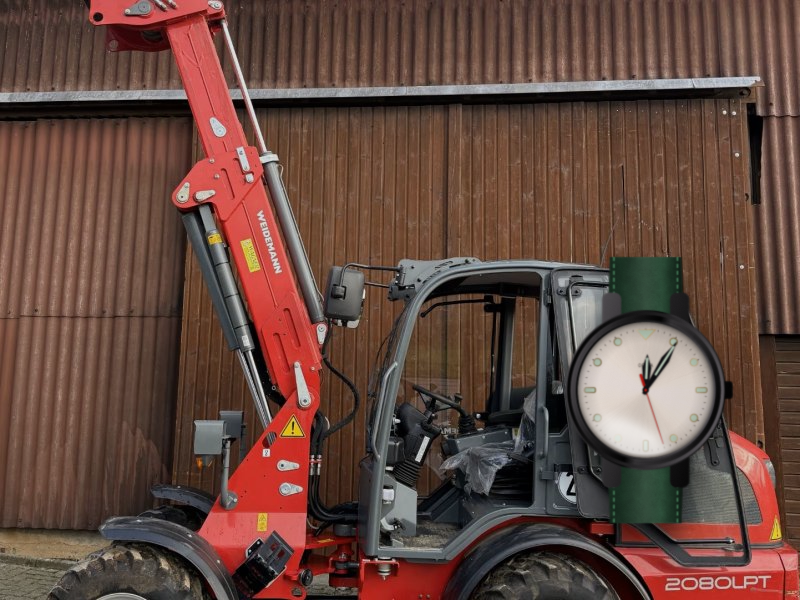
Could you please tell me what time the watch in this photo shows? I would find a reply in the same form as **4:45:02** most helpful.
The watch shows **12:05:27**
